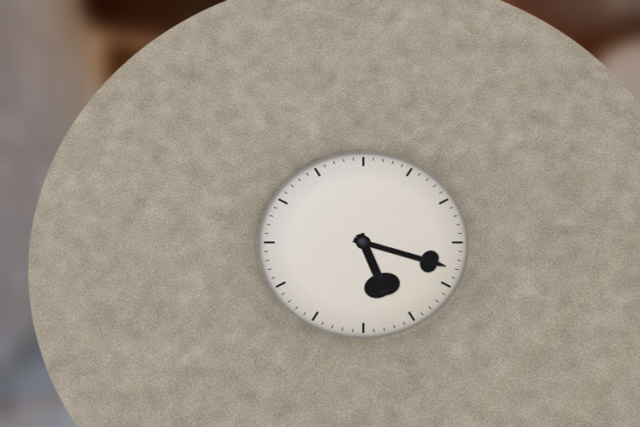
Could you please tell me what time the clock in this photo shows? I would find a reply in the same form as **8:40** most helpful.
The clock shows **5:18**
